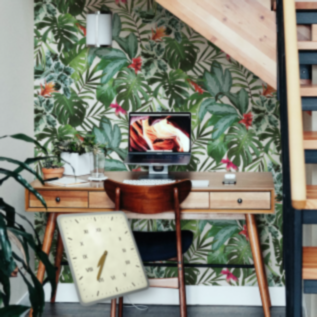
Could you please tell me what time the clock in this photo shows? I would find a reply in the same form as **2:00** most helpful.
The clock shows **7:36**
